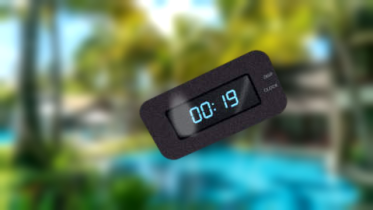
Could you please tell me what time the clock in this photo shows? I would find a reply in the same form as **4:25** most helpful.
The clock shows **0:19**
